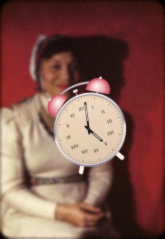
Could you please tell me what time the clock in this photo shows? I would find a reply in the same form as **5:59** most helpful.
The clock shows **5:02**
